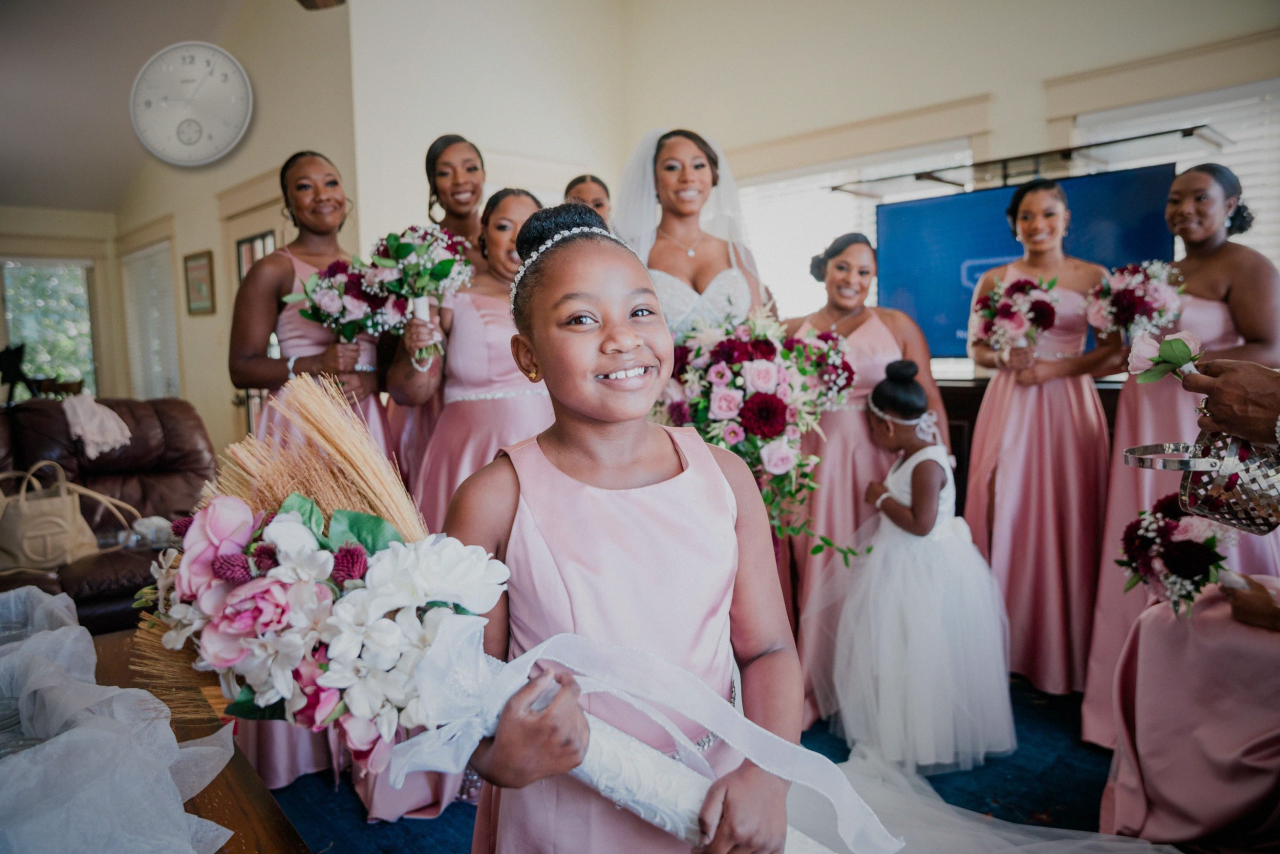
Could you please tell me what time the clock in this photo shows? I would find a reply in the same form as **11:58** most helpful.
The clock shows **9:06**
